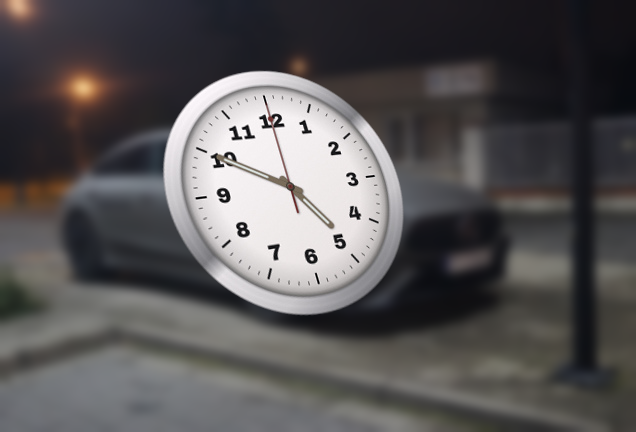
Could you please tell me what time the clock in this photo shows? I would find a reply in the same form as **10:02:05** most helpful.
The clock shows **4:50:00**
